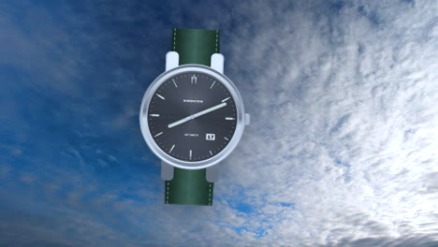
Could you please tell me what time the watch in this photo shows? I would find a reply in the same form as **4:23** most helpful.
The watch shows **8:11**
